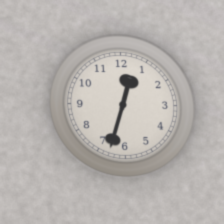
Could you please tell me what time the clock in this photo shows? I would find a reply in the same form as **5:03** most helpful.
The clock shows **12:33**
